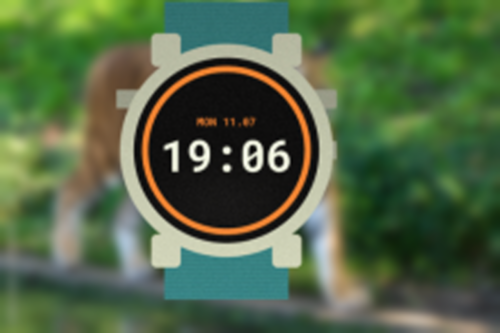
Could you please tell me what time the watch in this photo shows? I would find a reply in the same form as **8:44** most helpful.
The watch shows **19:06**
